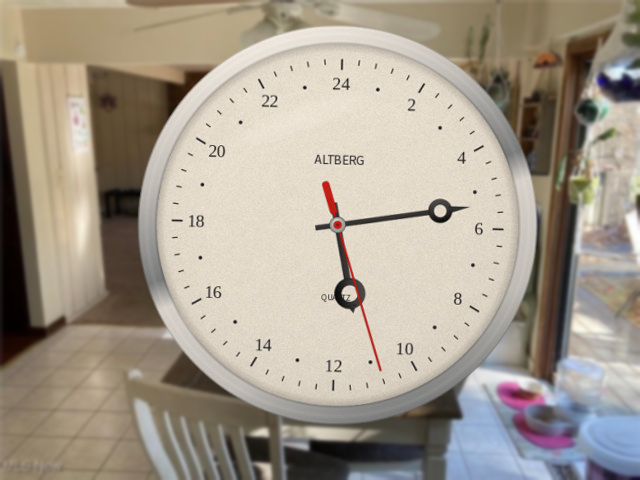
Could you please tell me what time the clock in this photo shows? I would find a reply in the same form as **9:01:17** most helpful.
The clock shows **11:13:27**
